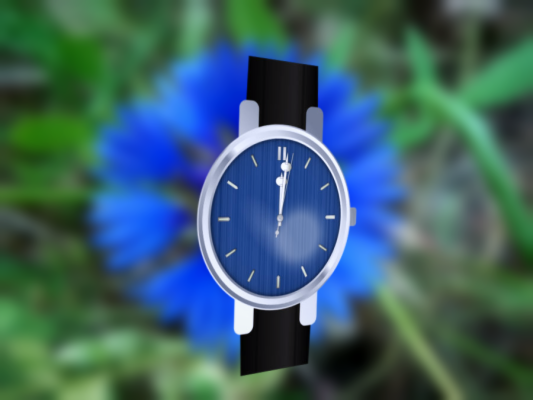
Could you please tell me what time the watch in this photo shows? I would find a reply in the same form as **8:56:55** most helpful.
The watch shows **12:01:02**
